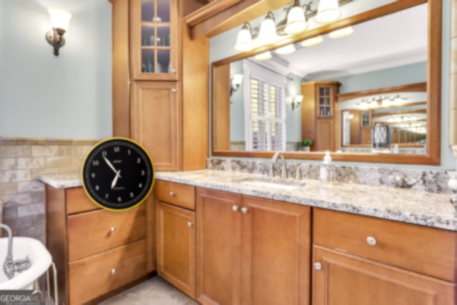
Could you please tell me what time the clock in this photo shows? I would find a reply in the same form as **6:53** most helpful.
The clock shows **6:54**
